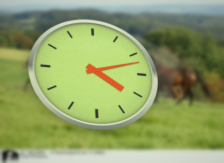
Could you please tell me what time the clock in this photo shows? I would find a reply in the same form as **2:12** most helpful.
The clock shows **4:12**
